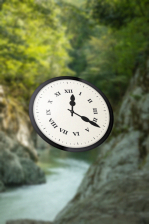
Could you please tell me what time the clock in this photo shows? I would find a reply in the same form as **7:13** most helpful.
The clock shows **12:21**
